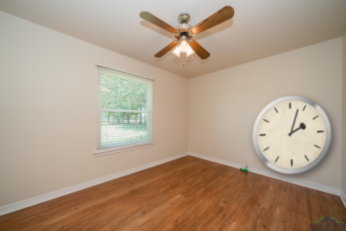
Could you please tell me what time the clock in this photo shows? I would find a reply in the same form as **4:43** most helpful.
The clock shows **2:03**
